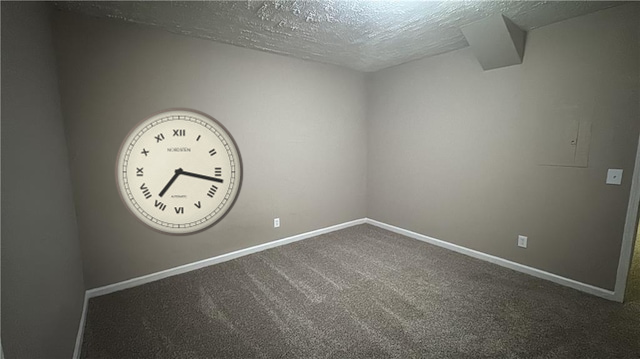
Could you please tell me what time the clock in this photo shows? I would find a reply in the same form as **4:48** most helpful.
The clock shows **7:17**
